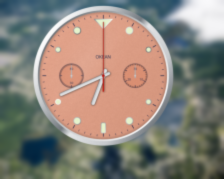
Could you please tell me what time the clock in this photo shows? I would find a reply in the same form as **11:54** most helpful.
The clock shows **6:41**
